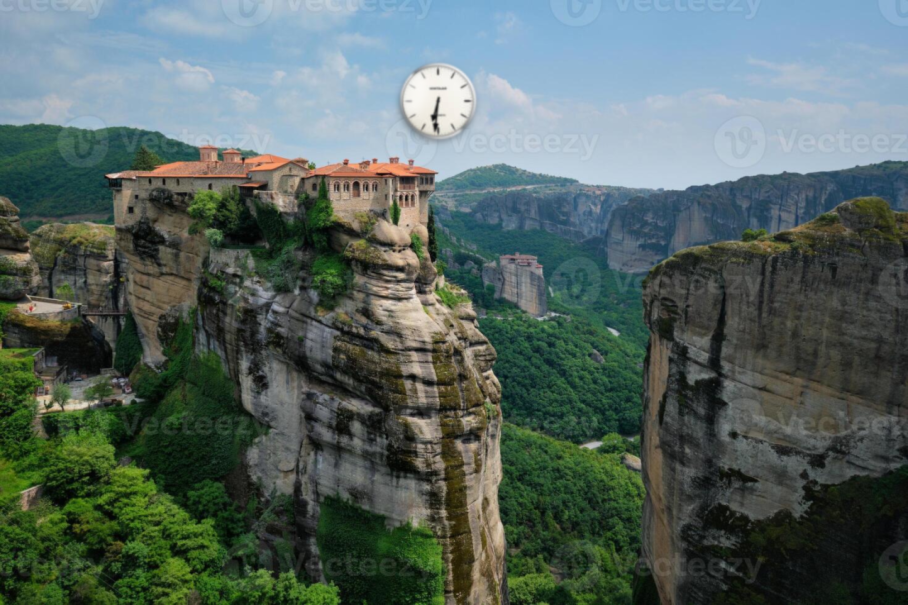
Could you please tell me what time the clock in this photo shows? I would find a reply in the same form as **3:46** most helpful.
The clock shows **6:31**
